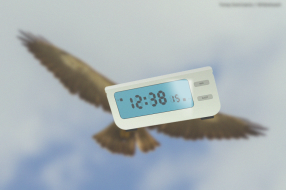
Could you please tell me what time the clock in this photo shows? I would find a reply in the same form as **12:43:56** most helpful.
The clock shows **12:38:15**
